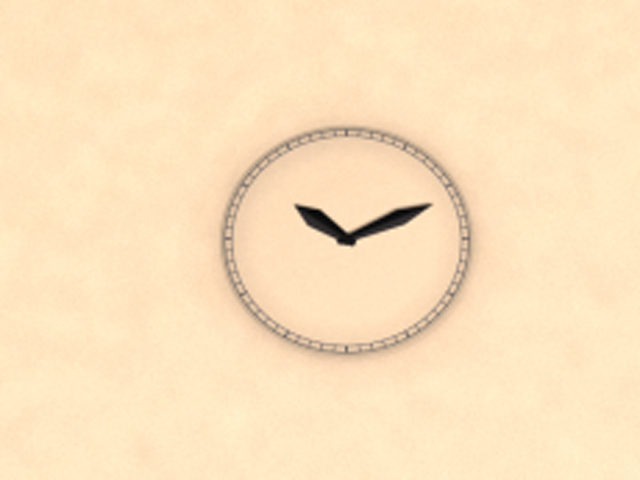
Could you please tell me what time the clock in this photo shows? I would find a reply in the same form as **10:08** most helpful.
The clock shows **10:11**
